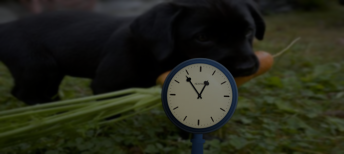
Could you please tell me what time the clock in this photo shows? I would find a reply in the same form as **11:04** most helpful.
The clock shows **12:54**
